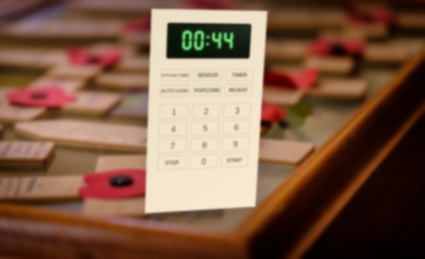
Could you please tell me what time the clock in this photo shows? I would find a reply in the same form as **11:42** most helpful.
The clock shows **0:44**
